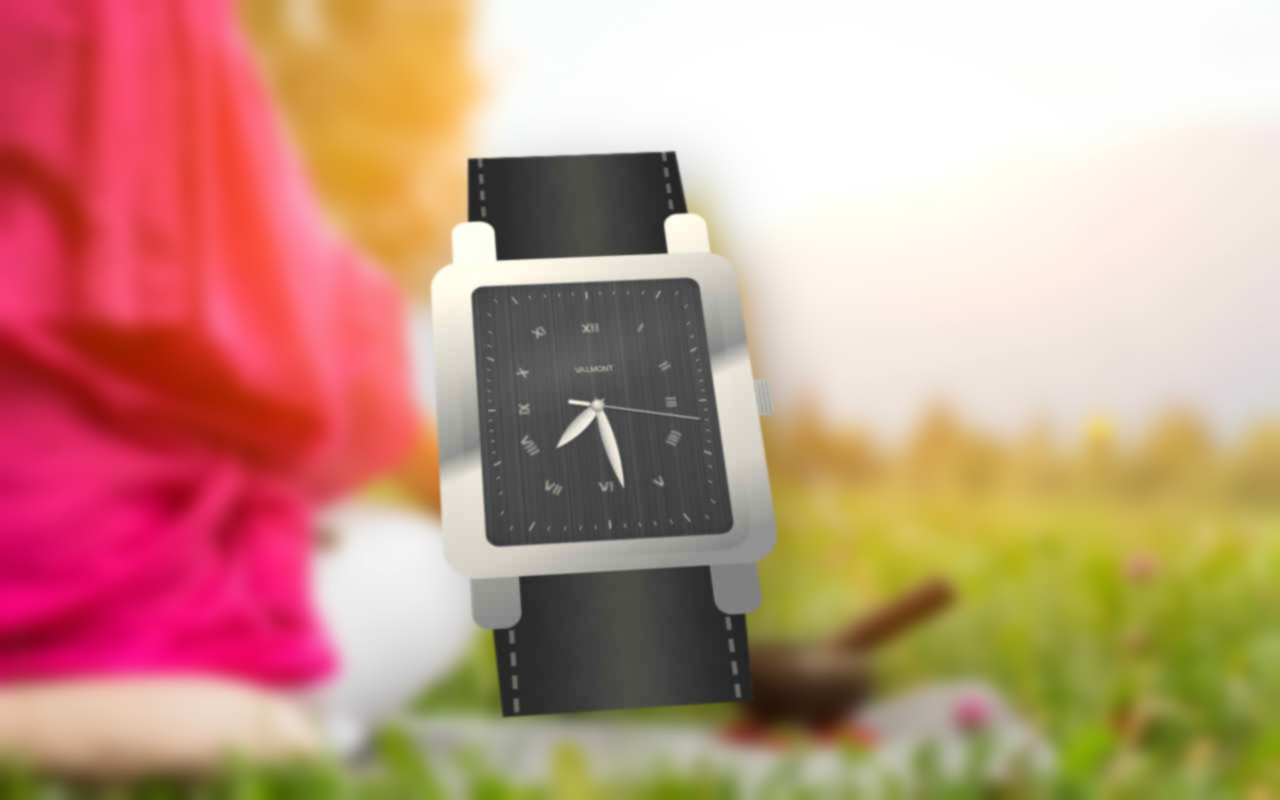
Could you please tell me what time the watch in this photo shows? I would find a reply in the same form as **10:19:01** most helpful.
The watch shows **7:28:17**
